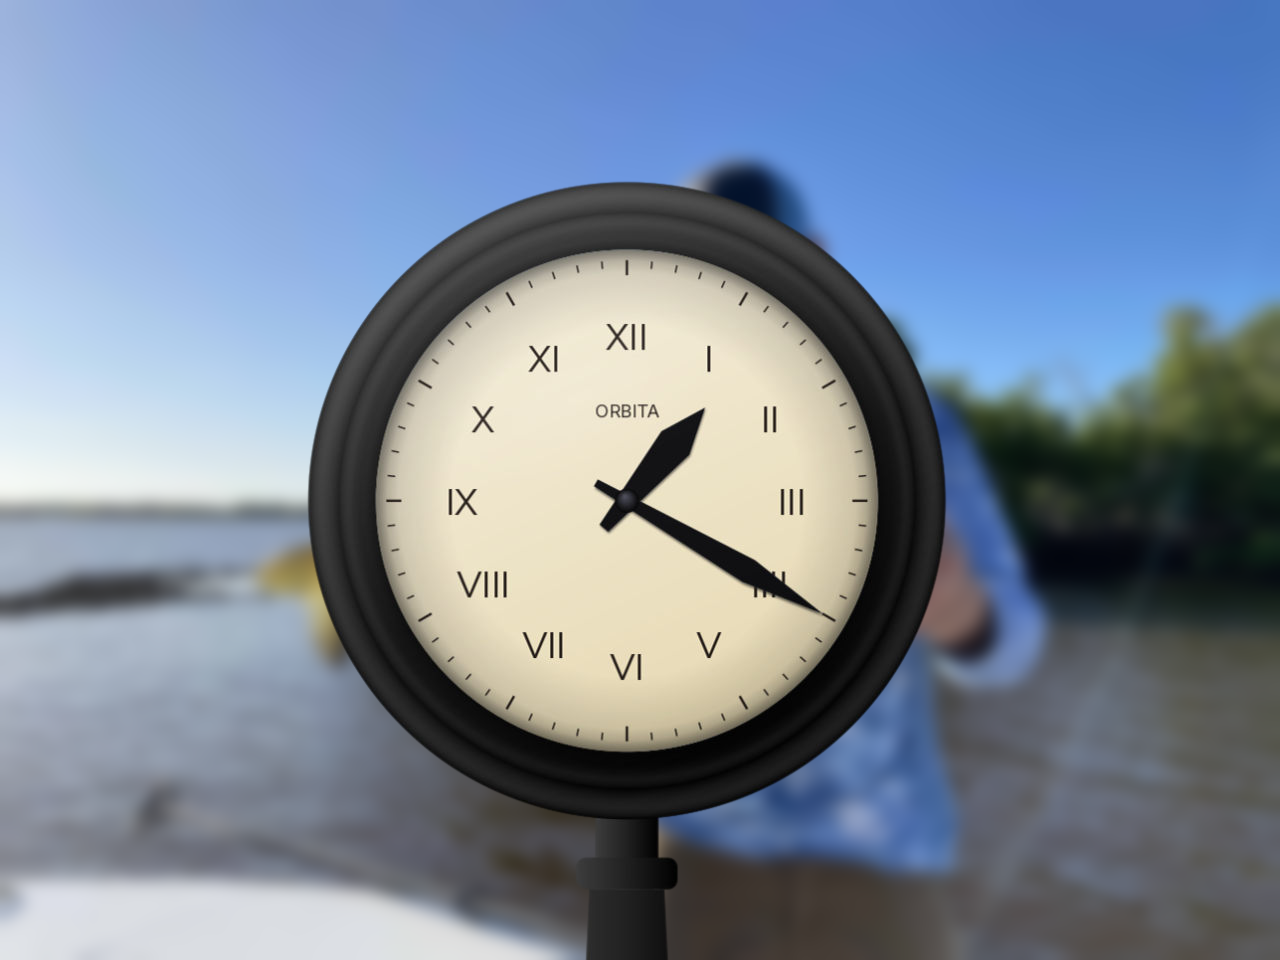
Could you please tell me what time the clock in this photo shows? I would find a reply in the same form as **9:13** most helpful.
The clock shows **1:20**
